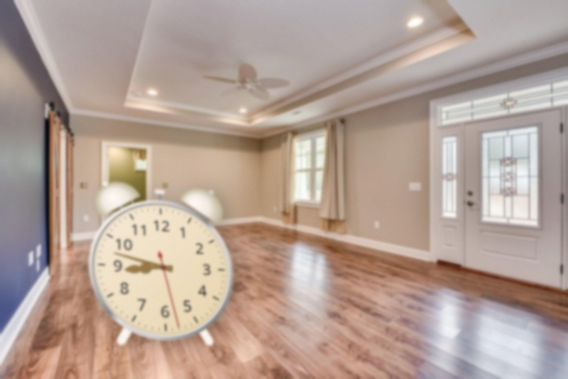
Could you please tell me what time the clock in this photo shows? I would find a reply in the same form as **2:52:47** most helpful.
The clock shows **8:47:28**
